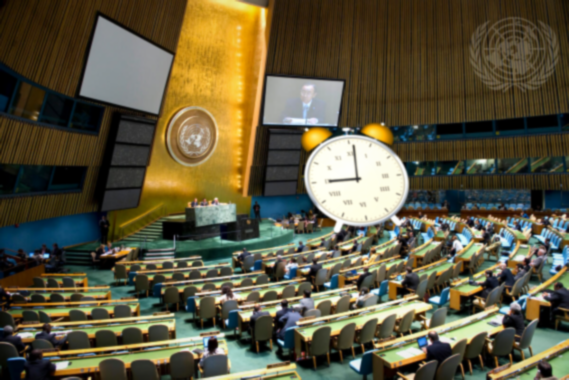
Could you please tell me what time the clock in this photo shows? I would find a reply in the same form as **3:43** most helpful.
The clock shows **9:01**
